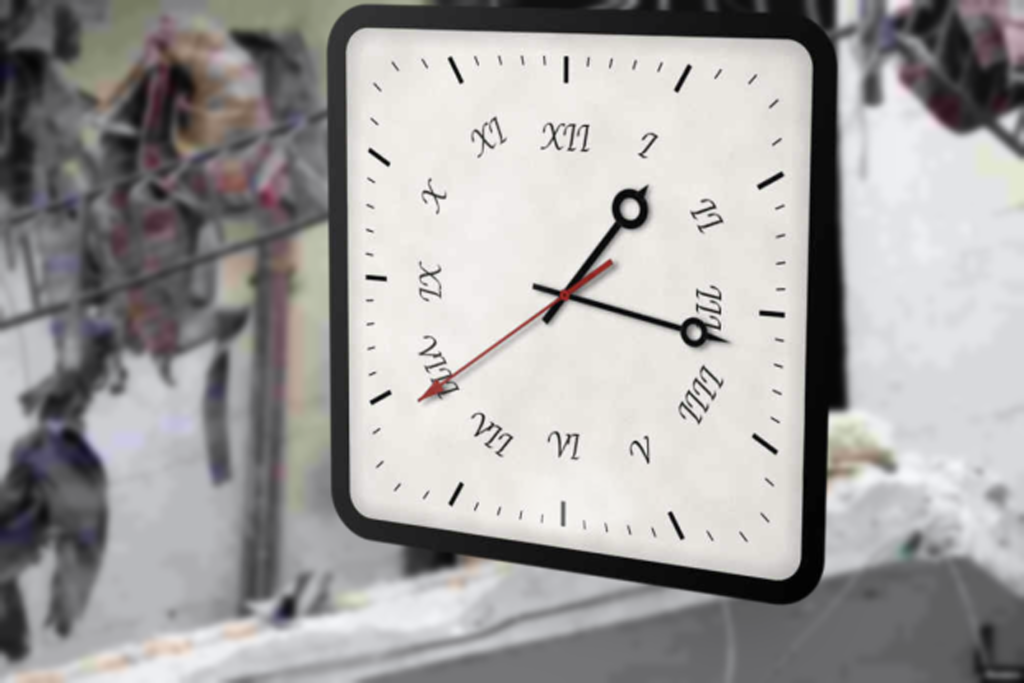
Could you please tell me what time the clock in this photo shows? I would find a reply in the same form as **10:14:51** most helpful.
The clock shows **1:16:39**
